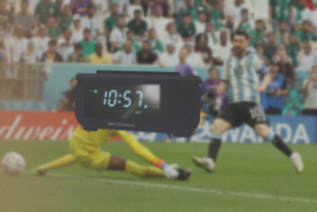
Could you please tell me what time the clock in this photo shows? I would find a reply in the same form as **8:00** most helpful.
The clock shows **10:57**
